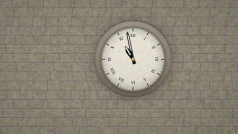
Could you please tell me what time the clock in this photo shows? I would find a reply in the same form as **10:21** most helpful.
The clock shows **10:58**
